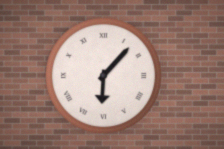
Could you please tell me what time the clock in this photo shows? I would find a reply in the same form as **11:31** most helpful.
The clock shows **6:07**
